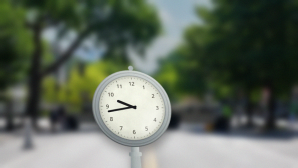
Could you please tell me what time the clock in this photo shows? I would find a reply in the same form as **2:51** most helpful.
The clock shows **9:43**
